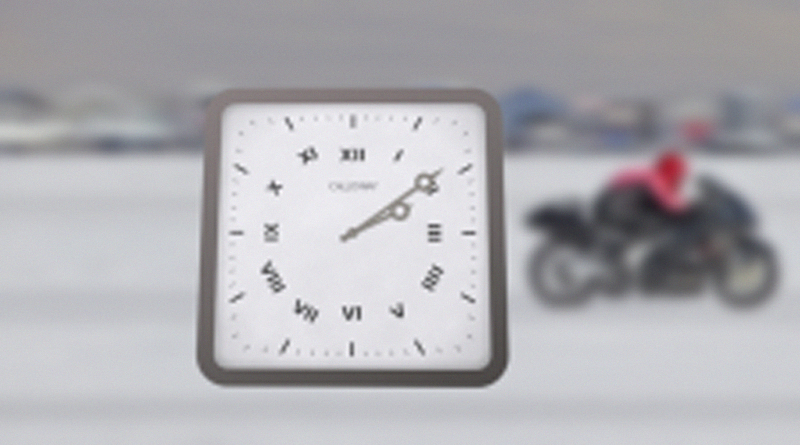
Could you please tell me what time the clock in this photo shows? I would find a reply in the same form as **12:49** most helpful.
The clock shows **2:09**
